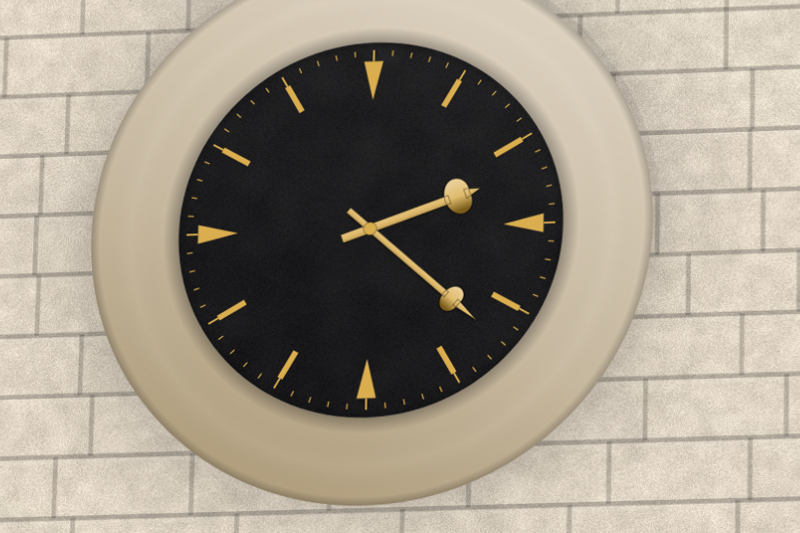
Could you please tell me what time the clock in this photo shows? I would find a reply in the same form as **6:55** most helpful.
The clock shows **2:22**
